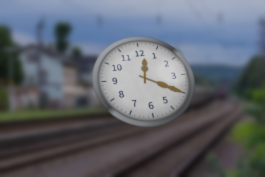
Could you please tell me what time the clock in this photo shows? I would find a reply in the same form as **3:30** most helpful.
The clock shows **12:20**
